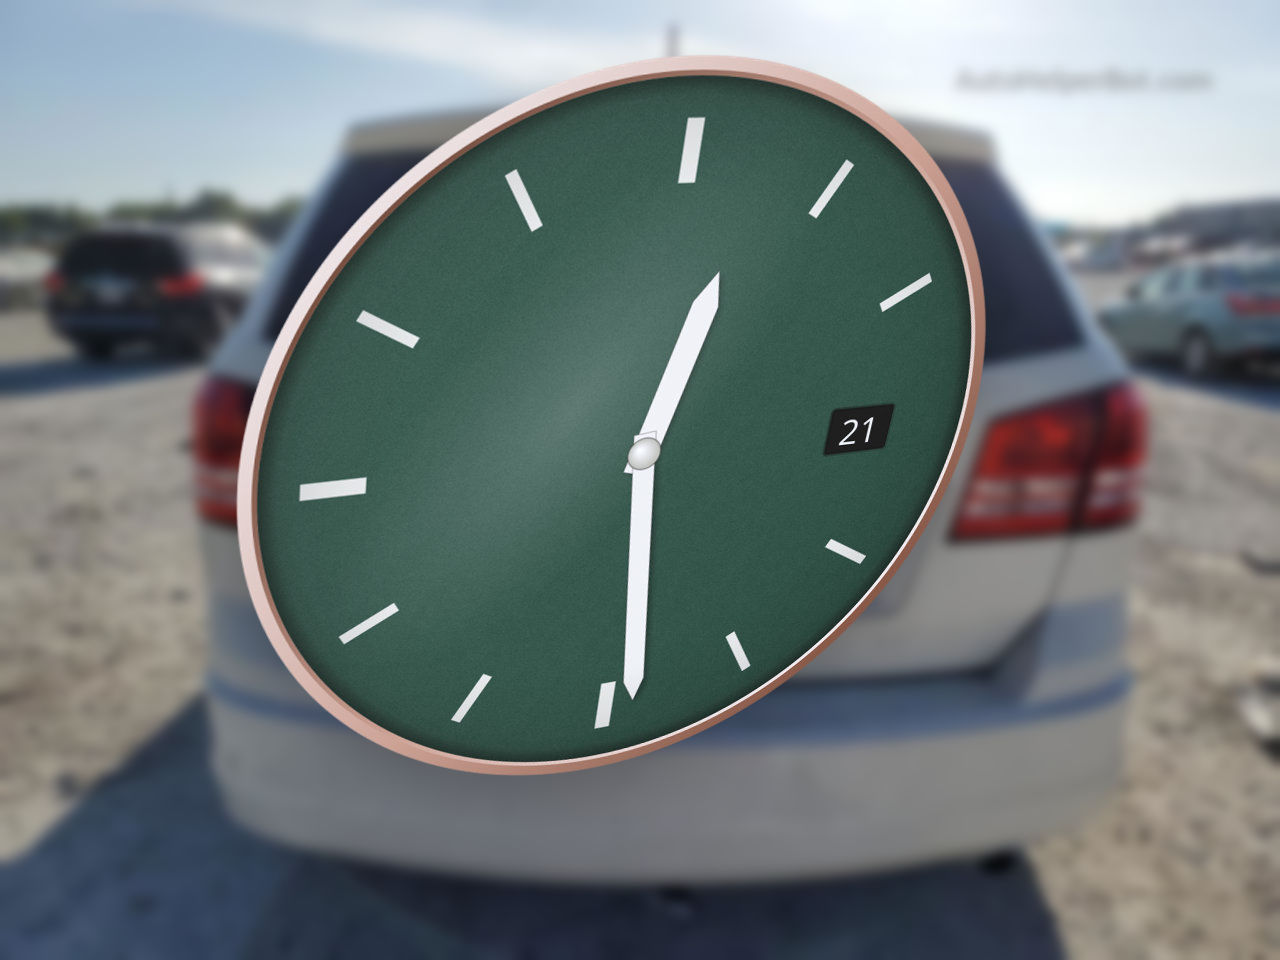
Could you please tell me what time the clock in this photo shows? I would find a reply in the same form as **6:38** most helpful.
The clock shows **12:29**
